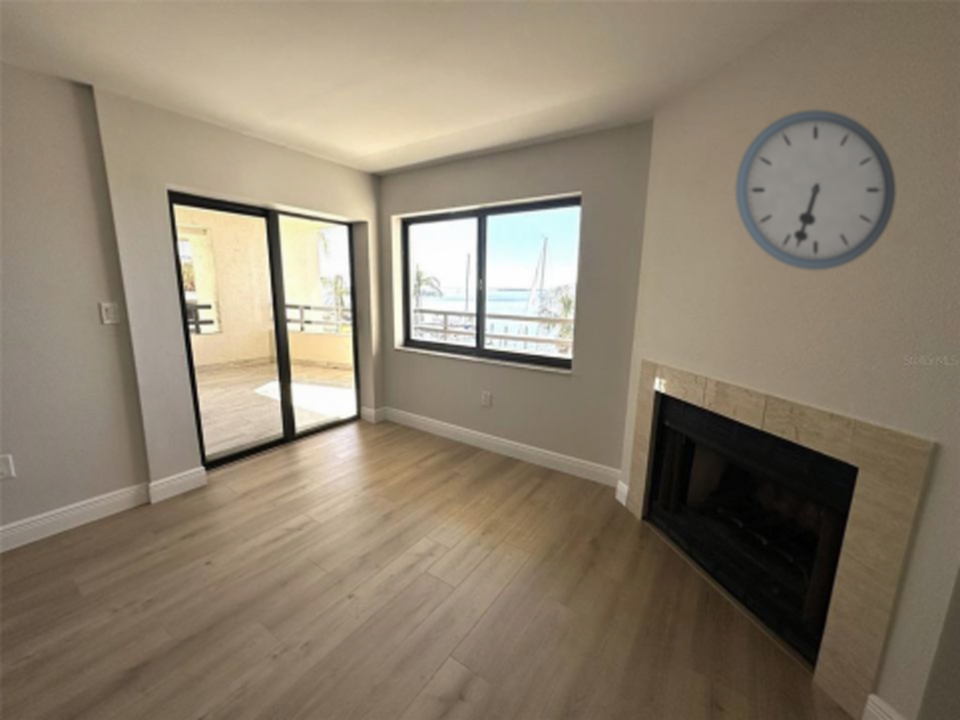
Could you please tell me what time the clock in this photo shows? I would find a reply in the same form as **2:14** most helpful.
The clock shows **6:33**
